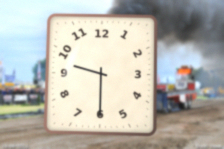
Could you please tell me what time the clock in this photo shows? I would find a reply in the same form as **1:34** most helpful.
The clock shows **9:30**
